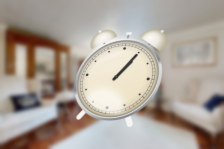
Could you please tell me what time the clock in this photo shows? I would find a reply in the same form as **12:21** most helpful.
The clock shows **1:05**
